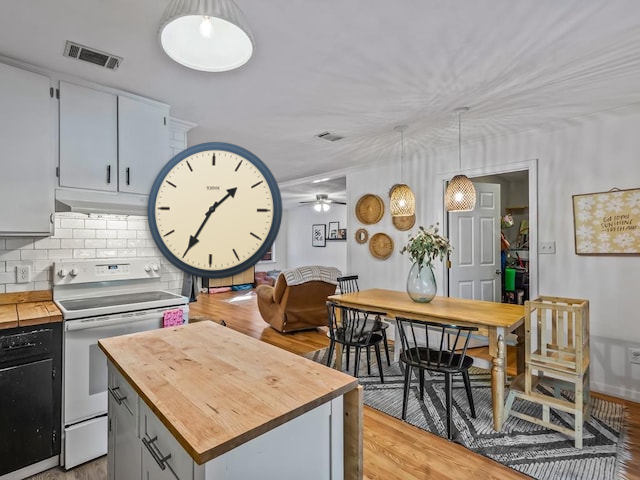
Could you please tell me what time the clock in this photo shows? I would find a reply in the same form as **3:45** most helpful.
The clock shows **1:35**
